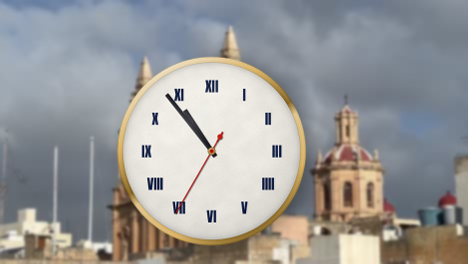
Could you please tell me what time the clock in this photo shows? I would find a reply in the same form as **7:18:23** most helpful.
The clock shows **10:53:35**
